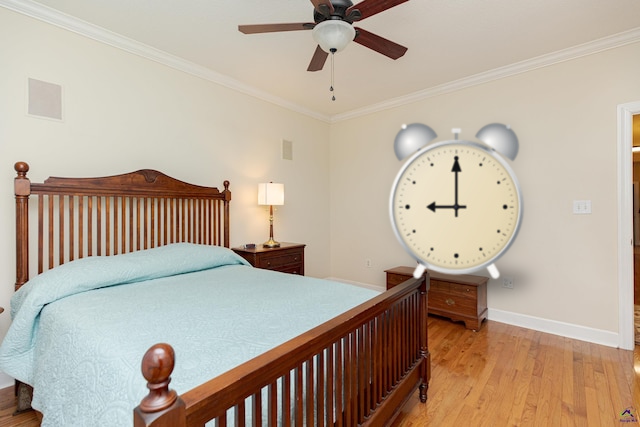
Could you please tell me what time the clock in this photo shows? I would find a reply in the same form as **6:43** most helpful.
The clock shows **9:00**
